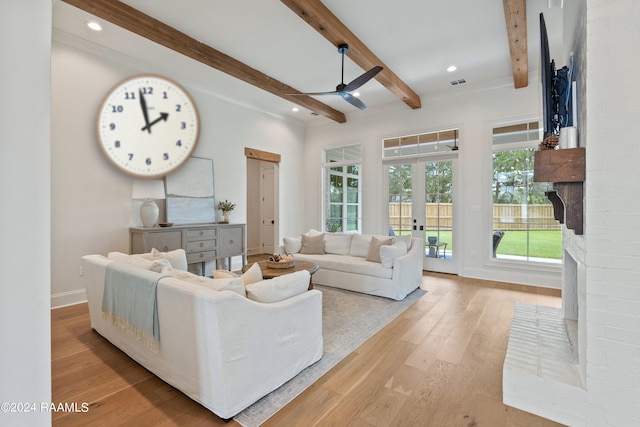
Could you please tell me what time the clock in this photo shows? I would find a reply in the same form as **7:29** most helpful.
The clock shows **1:58**
